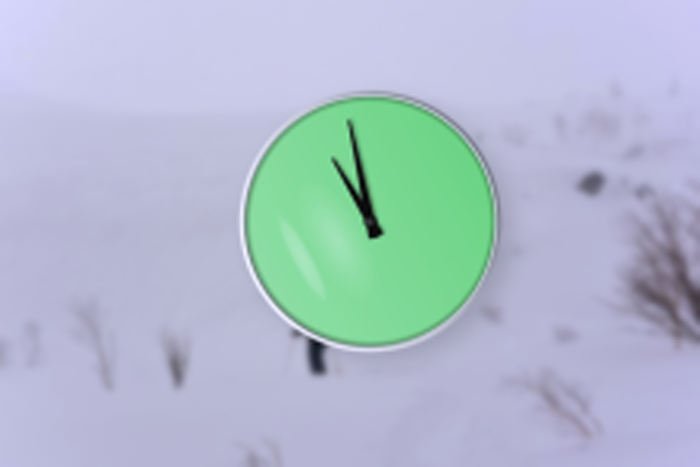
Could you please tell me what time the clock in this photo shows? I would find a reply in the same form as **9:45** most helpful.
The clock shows **10:58**
